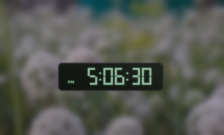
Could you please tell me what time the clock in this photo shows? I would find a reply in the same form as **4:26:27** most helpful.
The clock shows **5:06:30**
